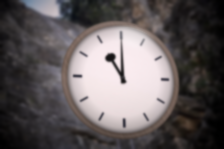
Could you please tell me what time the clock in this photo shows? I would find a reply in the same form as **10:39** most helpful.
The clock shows **11:00**
